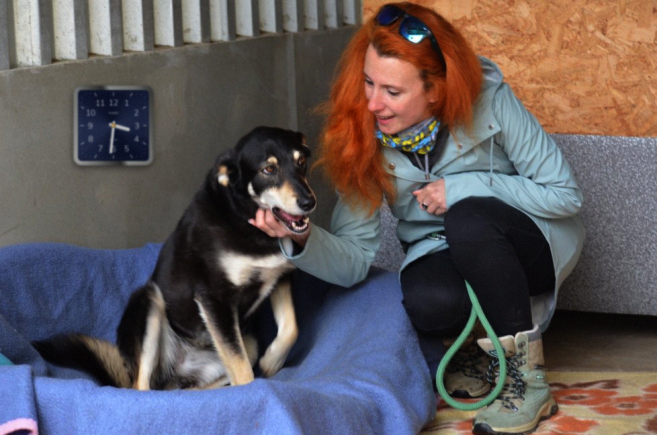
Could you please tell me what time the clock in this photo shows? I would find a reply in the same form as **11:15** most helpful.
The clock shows **3:31**
